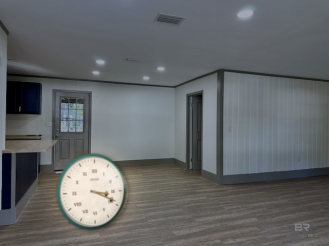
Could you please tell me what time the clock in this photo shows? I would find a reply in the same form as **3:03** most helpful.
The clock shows **3:19**
